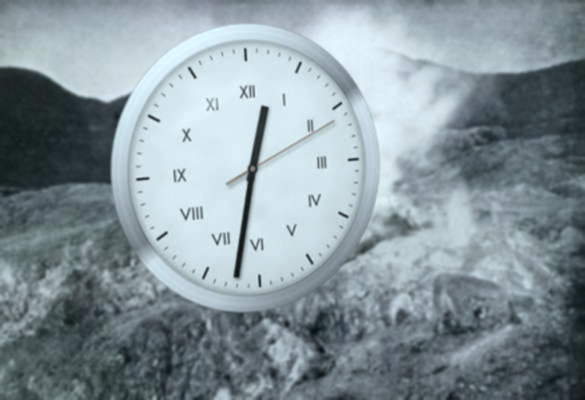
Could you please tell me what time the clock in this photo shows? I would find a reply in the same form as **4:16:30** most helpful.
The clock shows **12:32:11**
